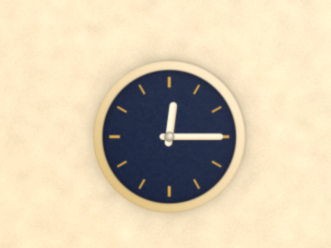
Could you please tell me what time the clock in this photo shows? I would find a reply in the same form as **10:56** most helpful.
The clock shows **12:15**
